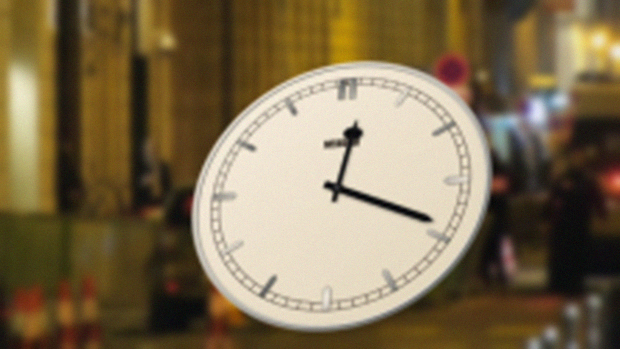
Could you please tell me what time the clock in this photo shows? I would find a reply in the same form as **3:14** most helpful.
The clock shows **12:19**
